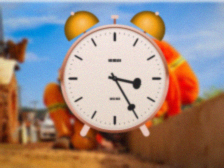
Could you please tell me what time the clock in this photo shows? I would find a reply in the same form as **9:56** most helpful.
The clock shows **3:25**
